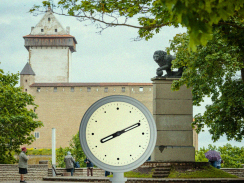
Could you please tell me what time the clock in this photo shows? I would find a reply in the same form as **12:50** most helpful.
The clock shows **8:11**
